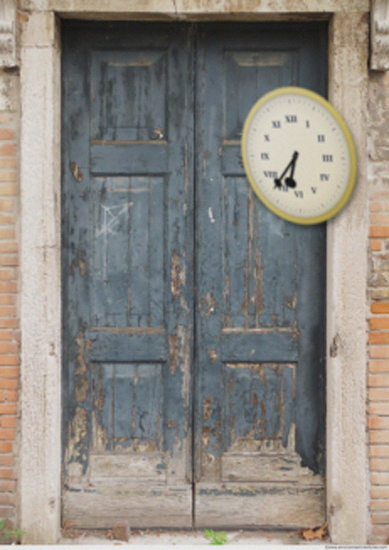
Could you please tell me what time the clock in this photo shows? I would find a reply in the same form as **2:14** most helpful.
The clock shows **6:37**
